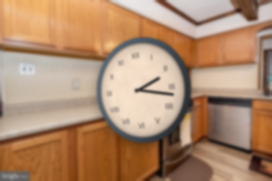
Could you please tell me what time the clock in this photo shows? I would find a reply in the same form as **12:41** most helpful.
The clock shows **2:17**
